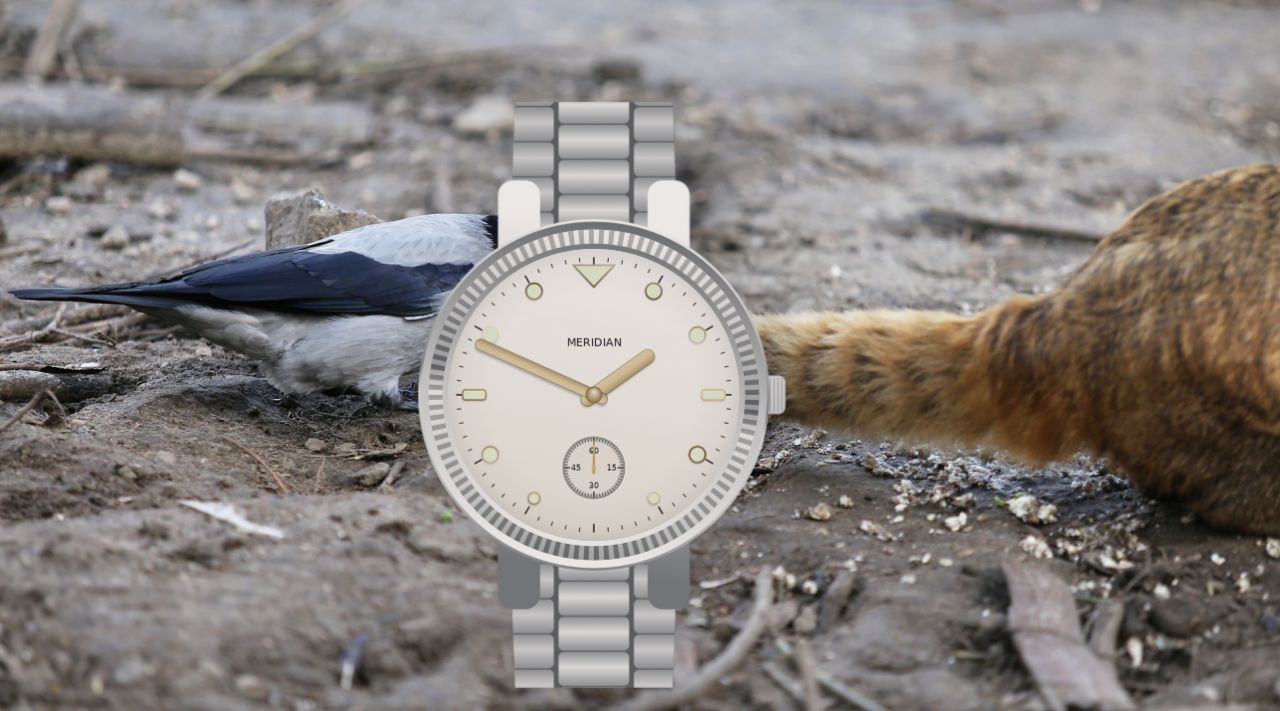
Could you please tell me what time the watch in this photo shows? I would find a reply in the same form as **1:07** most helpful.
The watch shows **1:49**
